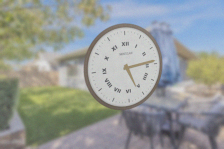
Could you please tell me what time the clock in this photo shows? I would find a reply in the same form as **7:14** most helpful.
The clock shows **5:14**
